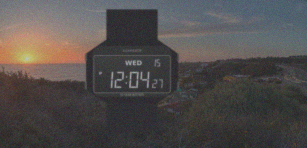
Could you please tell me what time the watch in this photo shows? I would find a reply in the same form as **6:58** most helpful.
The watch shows **12:04**
